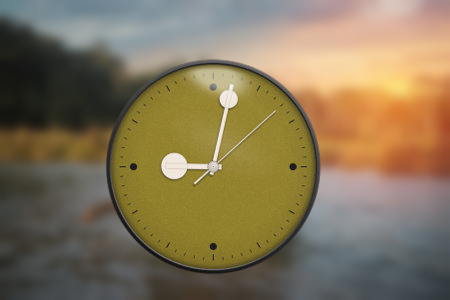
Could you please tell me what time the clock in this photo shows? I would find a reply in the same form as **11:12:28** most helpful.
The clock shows **9:02:08**
